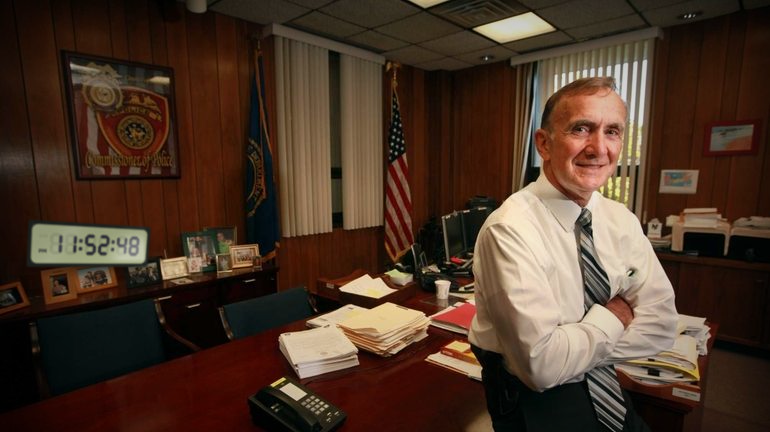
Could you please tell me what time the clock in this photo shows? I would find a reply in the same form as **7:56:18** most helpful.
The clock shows **11:52:48**
